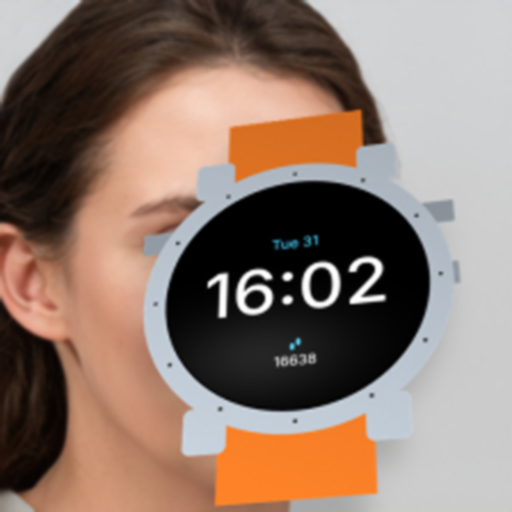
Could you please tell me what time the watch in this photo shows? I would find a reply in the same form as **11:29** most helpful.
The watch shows **16:02**
